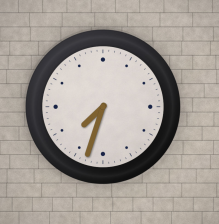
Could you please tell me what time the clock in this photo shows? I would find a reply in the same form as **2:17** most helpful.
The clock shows **7:33**
